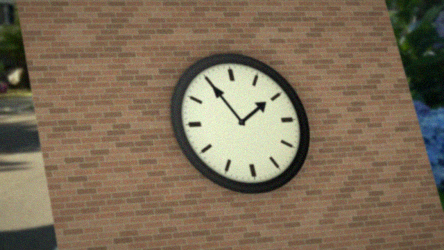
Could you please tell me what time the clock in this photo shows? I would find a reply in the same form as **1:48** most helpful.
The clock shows **1:55**
